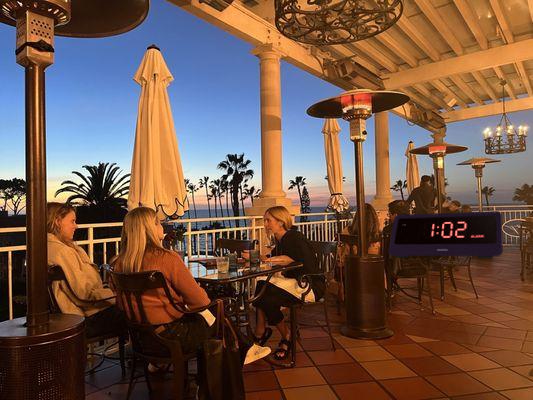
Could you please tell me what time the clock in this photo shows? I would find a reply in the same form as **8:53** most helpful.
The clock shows **1:02**
